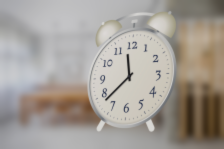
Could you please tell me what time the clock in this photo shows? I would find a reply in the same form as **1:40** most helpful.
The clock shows **11:38**
